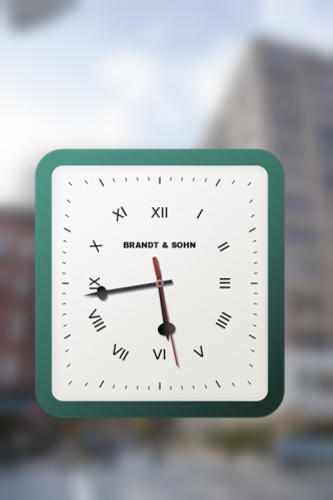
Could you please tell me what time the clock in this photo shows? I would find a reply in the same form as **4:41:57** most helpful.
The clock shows **5:43:28**
